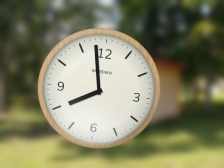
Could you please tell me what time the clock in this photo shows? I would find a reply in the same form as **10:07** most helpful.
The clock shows **7:58**
